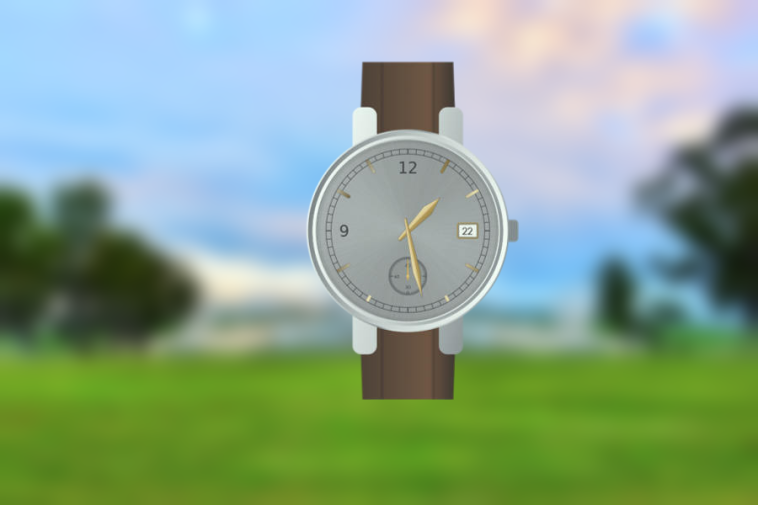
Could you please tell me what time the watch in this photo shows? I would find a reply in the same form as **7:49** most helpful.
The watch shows **1:28**
